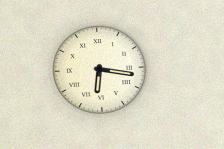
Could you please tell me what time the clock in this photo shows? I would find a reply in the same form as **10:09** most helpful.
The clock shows **6:17**
